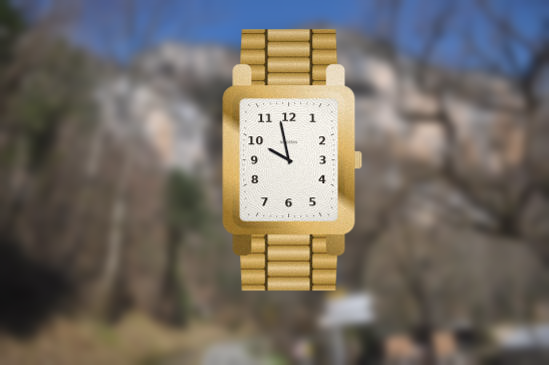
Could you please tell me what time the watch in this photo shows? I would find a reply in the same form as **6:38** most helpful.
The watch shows **9:58**
